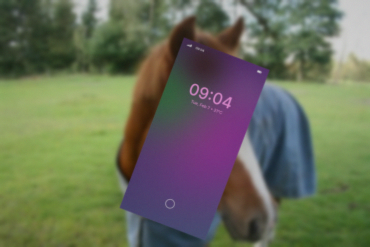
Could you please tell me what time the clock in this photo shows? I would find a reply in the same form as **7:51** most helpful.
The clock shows **9:04**
